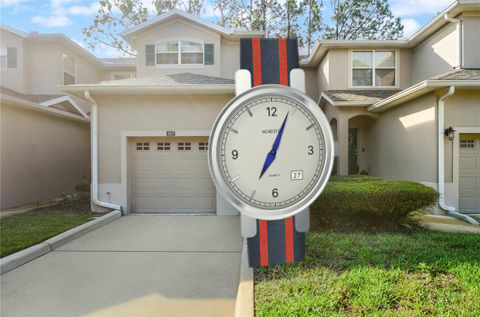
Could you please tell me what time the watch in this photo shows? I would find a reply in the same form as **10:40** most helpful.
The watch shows **7:04**
